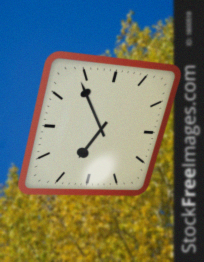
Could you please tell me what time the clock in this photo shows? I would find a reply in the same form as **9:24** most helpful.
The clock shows **6:54**
